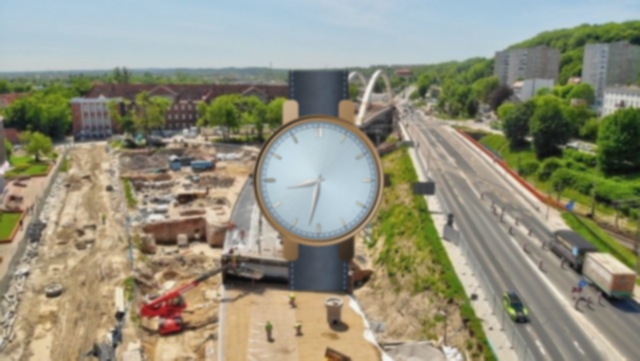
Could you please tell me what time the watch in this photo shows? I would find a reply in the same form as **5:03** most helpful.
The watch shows **8:32**
